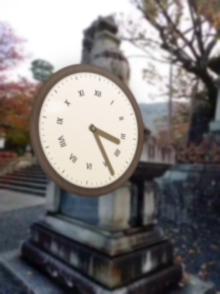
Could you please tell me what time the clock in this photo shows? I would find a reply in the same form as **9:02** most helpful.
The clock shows **3:24**
